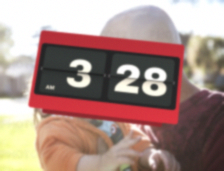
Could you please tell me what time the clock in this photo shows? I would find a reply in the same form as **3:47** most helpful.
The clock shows **3:28**
